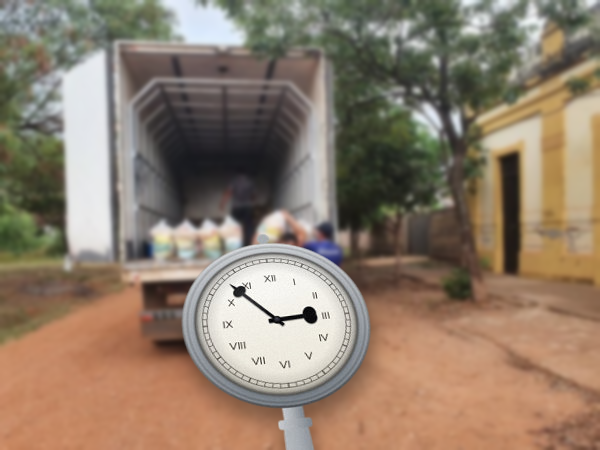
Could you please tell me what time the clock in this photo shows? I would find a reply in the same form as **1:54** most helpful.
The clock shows **2:53**
